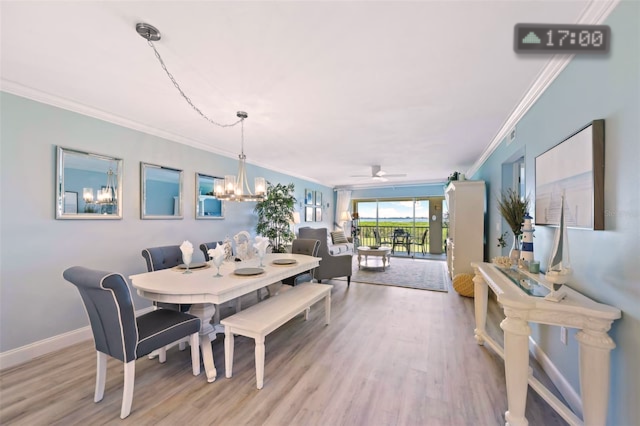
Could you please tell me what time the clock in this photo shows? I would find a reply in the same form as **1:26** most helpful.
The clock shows **17:00**
